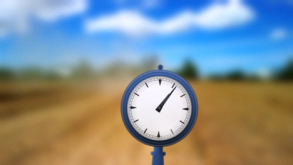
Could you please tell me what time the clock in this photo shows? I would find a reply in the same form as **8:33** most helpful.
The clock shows **1:06**
